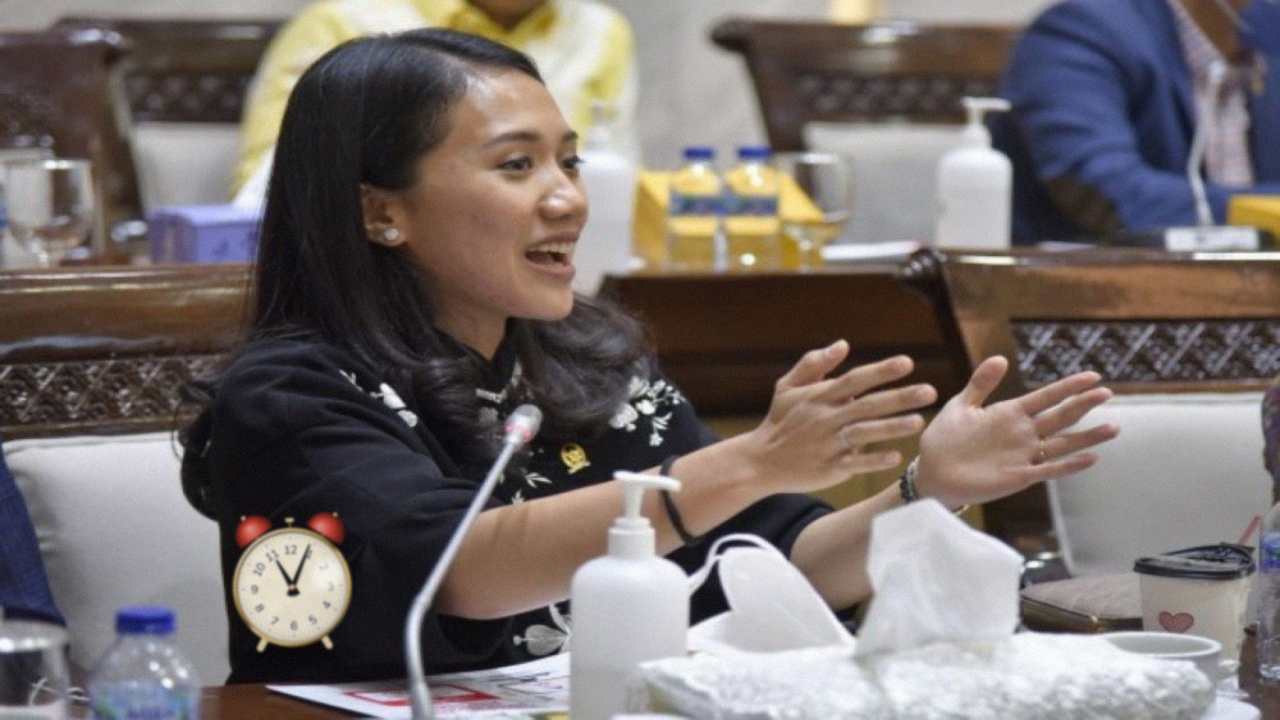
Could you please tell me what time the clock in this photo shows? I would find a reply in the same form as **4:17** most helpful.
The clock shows **11:04**
